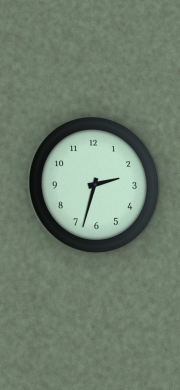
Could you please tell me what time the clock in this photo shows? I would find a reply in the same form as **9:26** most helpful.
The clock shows **2:33**
